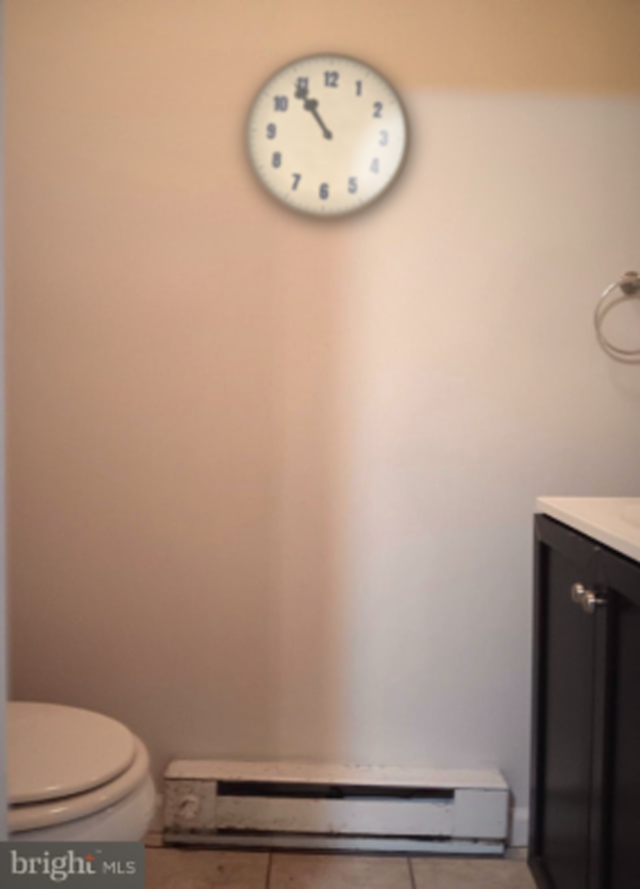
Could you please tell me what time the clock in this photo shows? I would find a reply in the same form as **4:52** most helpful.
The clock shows **10:54**
